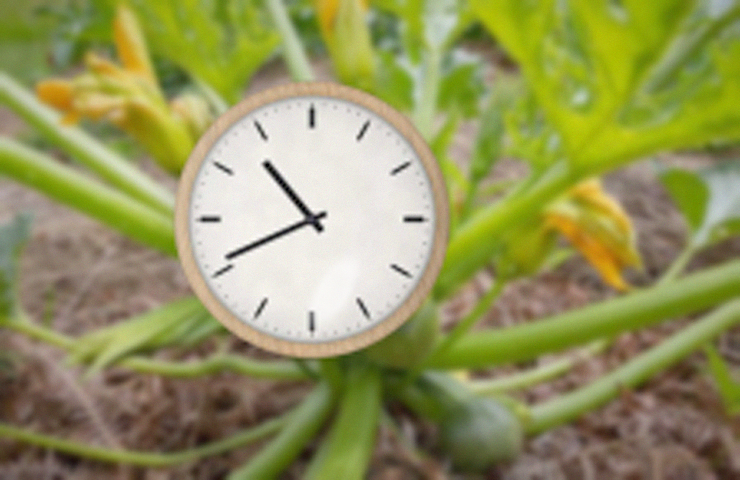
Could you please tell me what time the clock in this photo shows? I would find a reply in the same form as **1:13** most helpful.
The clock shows **10:41**
